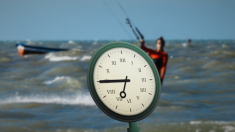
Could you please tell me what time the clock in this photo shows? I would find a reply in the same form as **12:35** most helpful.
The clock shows **6:45**
